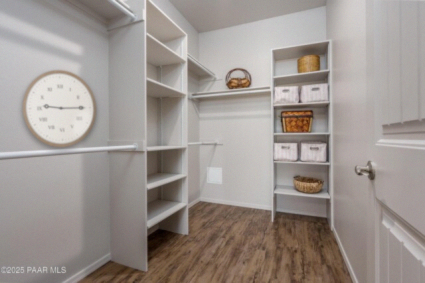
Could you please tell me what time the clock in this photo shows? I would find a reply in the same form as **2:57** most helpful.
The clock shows **9:15**
